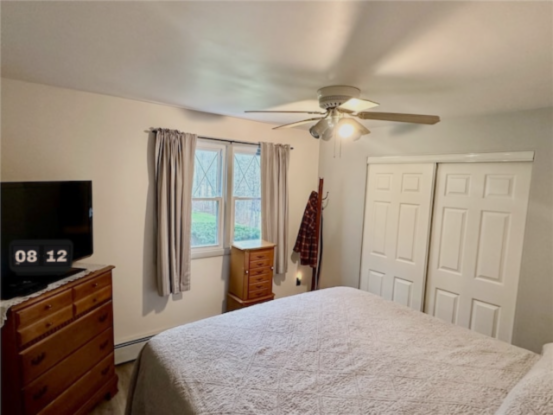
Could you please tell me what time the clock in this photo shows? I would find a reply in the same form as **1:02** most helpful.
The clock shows **8:12**
